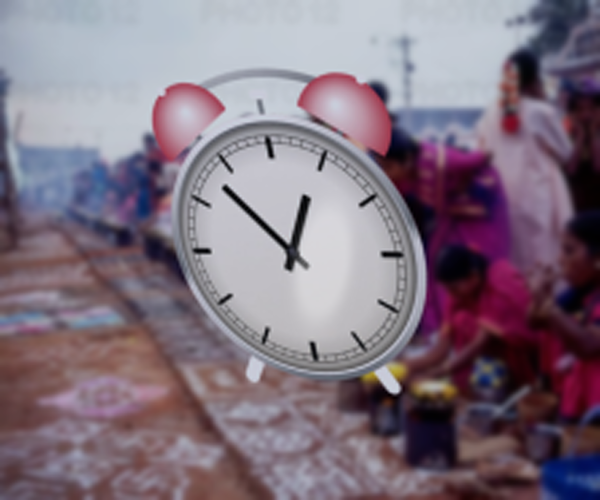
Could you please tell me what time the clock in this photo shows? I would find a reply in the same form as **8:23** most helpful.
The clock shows **12:53**
